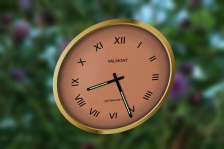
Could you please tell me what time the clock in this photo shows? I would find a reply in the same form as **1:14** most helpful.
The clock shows **8:26**
